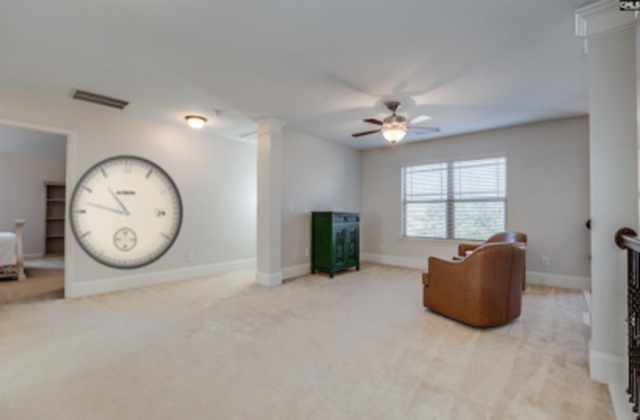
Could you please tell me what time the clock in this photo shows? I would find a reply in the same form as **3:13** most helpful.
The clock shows **10:47**
